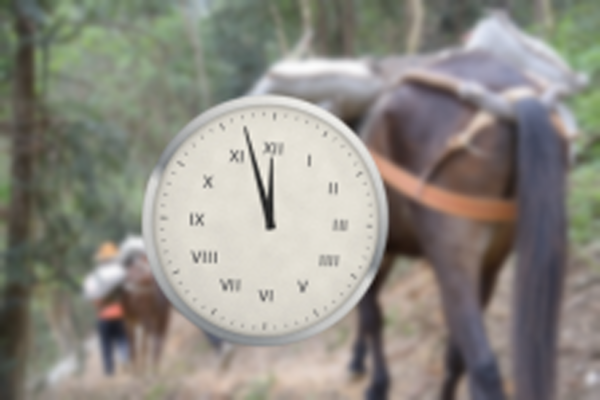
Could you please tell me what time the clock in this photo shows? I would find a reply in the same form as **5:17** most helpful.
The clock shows **11:57**
